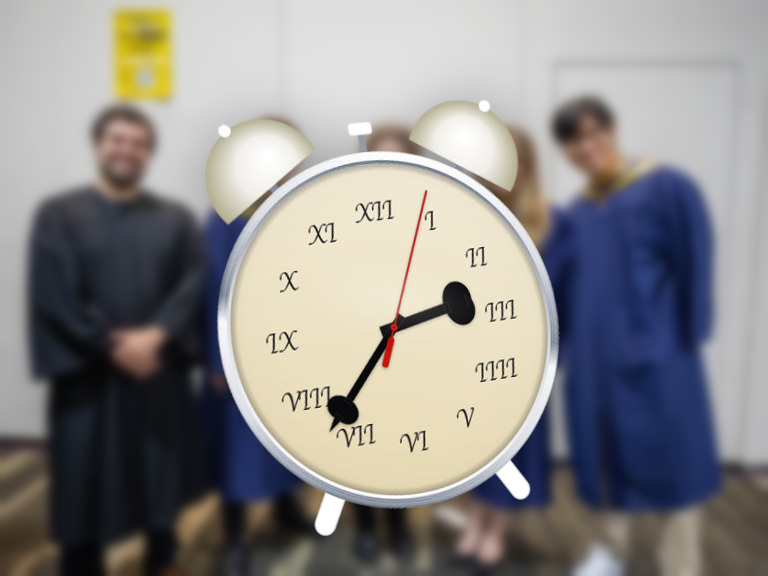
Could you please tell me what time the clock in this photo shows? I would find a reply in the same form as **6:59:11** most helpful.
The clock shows **2:37:04**
